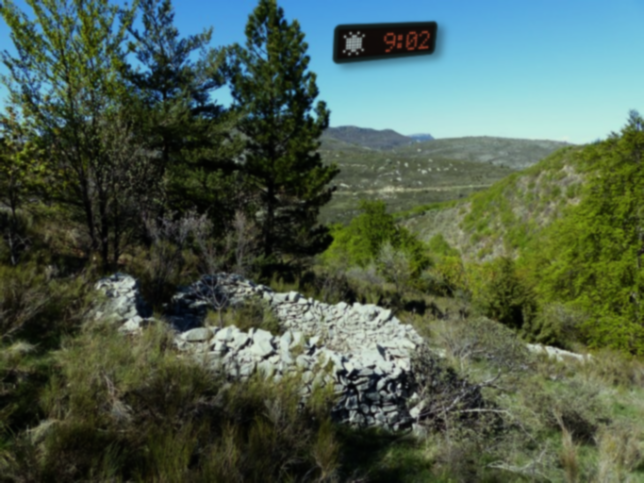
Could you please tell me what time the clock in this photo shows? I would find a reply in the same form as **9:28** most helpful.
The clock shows **9:02**
